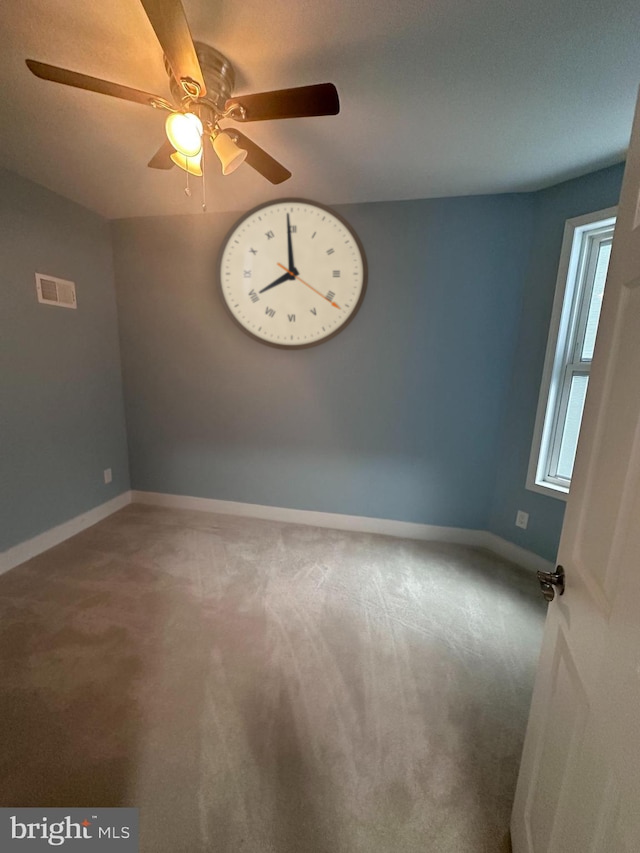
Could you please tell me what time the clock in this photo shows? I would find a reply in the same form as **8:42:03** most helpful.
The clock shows **7:59:21**
